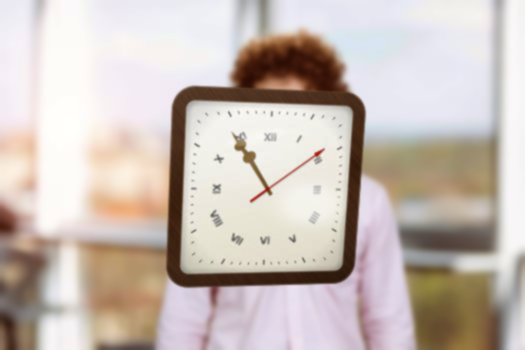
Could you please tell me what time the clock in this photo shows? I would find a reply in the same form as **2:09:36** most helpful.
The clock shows **10:54:09**
